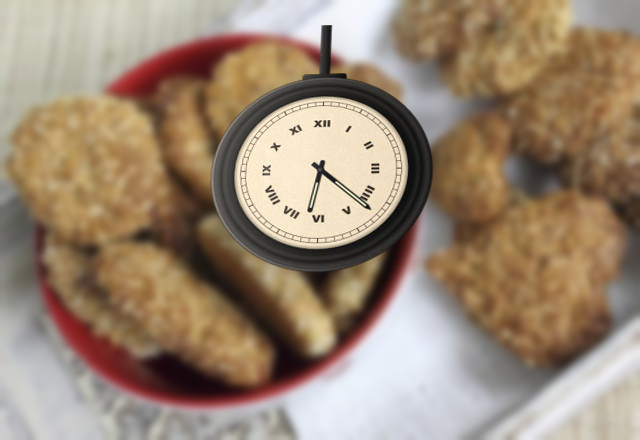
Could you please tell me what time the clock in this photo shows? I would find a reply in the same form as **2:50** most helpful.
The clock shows **6:22**
